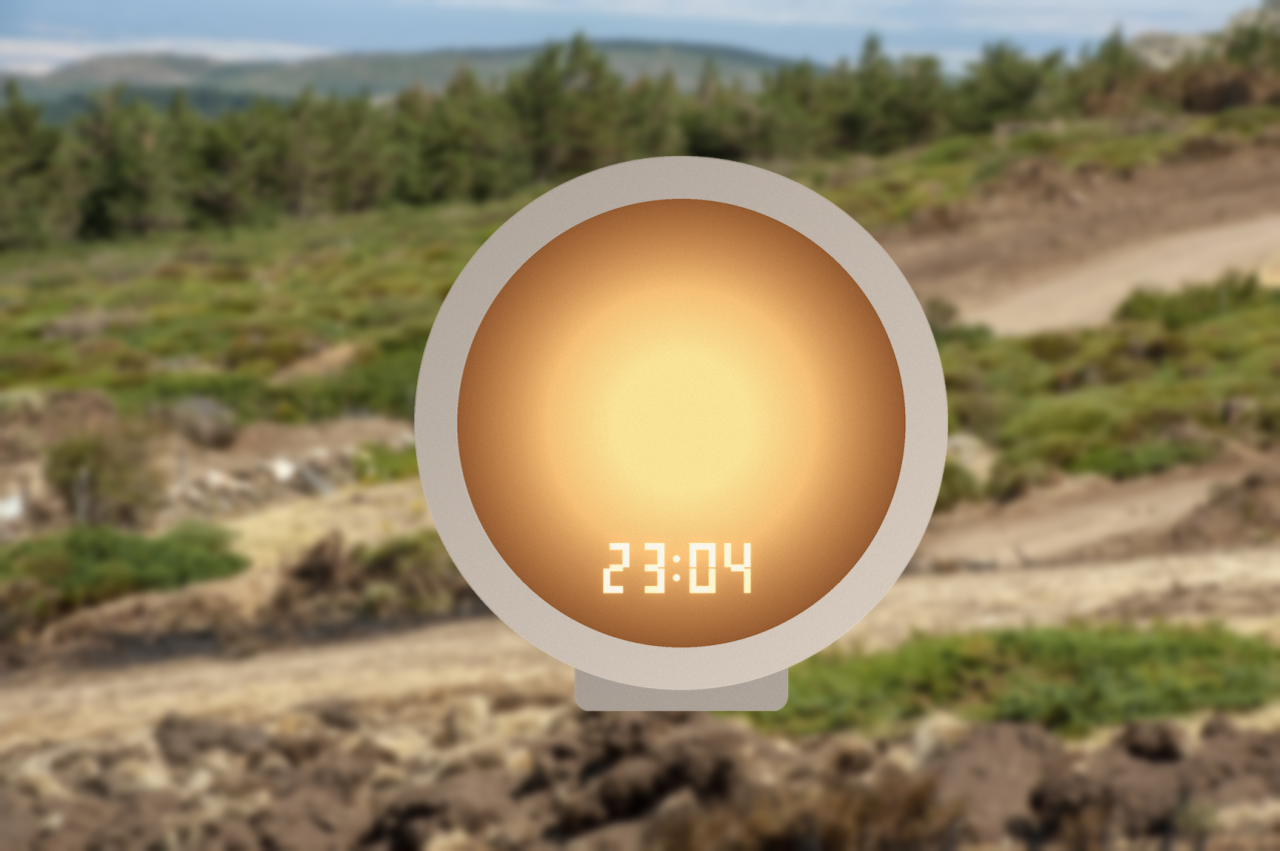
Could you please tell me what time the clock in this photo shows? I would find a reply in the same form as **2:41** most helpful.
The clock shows **23:04**
